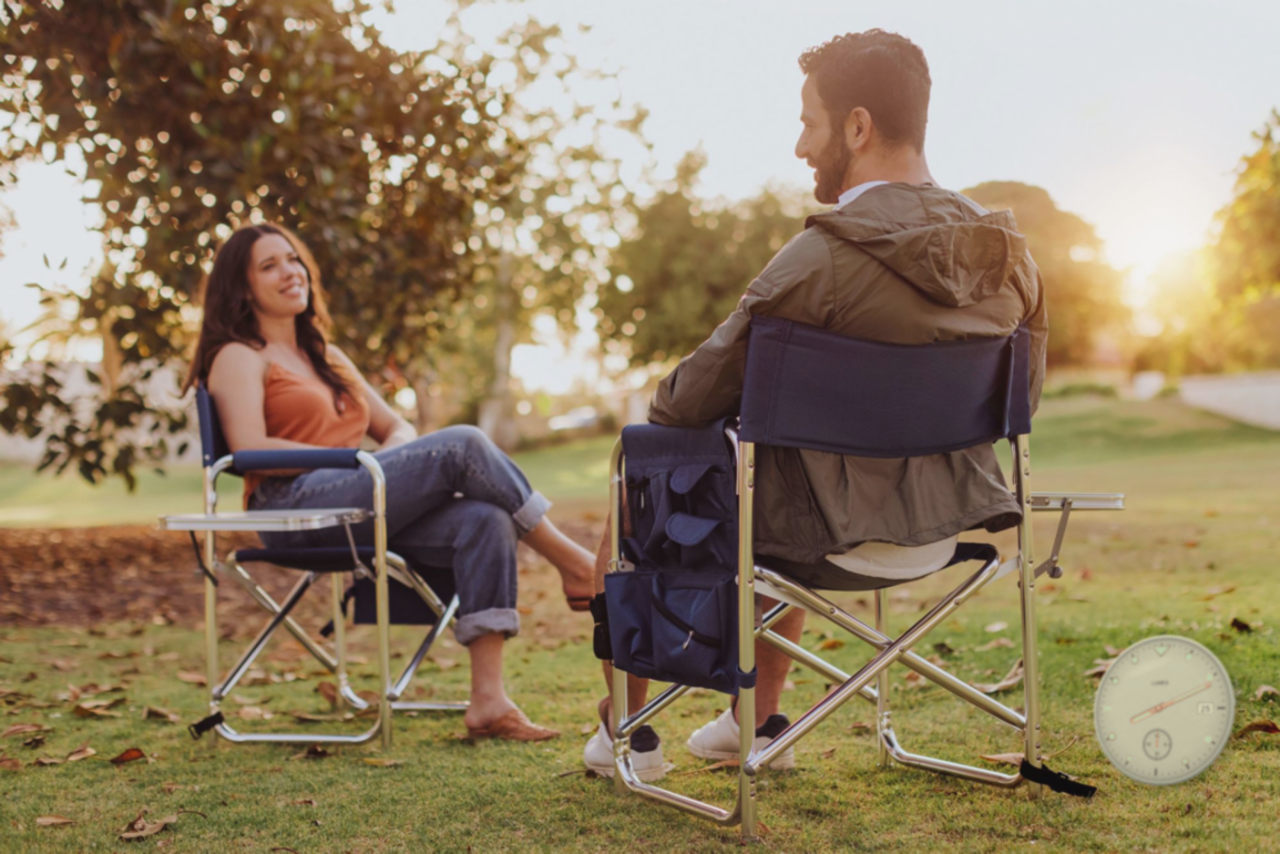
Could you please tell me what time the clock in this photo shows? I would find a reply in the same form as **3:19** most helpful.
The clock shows **8:11**
